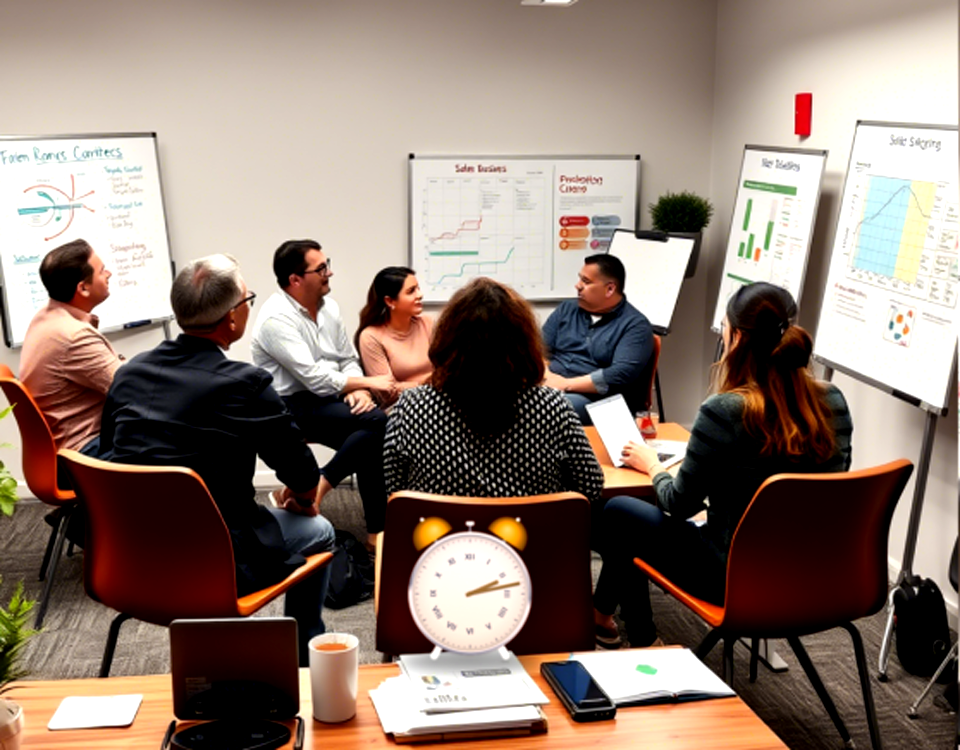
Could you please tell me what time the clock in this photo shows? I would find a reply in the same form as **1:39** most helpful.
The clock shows **2:13**
